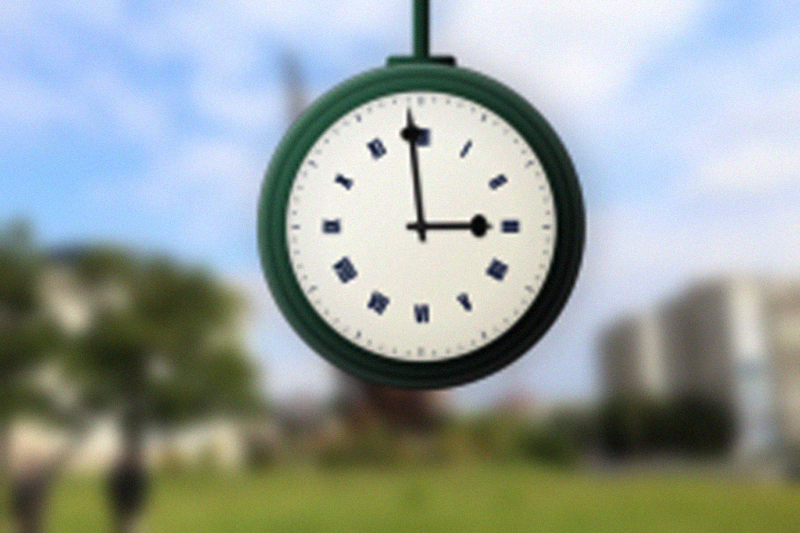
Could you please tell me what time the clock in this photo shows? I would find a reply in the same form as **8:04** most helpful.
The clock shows **2:59**
